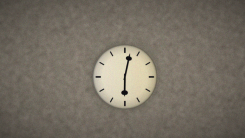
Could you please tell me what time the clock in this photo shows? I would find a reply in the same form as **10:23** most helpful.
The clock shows **6:02**
